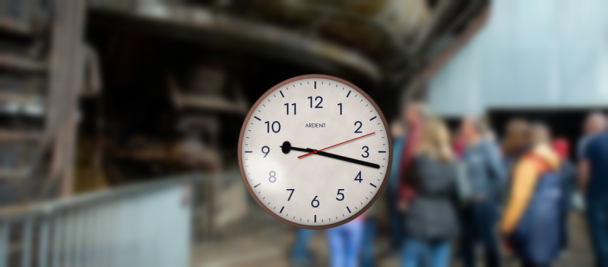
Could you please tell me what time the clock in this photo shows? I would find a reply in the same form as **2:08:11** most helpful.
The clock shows **9:17:12**
